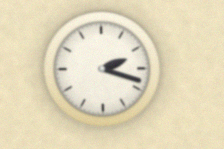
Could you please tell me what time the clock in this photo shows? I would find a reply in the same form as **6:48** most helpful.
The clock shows **2:18**
